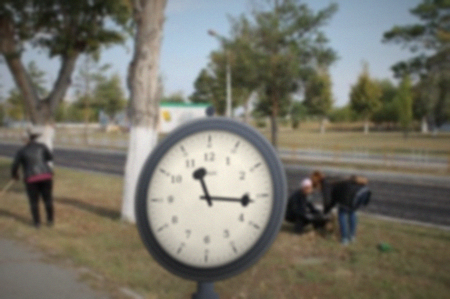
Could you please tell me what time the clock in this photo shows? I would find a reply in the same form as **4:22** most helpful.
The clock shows **11:16**
